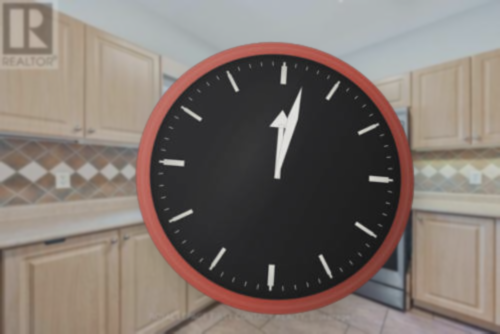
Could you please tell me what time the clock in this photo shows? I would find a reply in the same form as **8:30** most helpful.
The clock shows **12:02**
